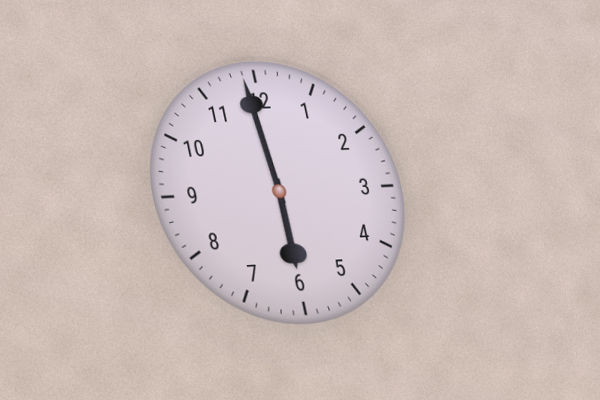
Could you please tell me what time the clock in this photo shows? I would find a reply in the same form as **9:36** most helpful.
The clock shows **5:59**
